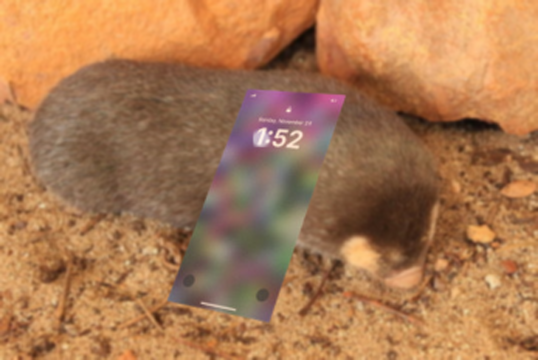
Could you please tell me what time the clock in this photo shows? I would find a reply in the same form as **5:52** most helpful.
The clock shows **1:52**
